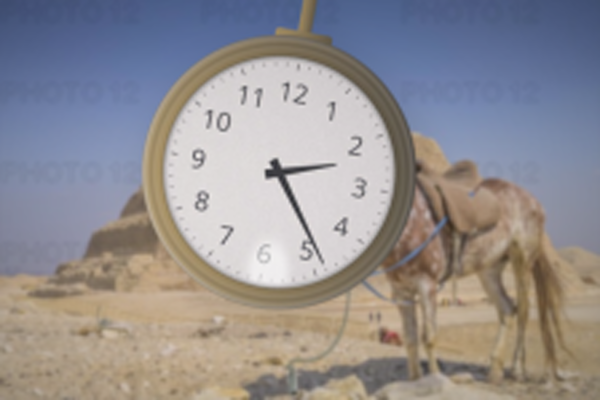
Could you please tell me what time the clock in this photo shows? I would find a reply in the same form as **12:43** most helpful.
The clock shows **2:24**
